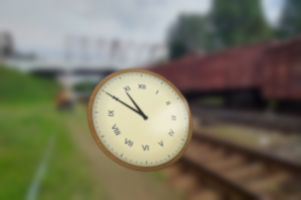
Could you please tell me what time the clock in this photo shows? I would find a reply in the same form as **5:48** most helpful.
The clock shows **10:50**
